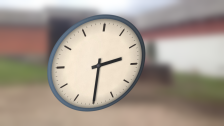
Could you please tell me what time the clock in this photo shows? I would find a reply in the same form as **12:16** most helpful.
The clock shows **2:30**
